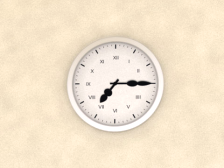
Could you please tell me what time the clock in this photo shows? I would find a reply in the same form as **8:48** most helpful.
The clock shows **7:15**
